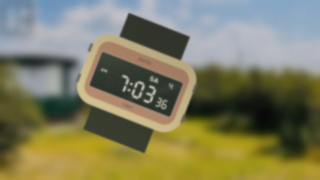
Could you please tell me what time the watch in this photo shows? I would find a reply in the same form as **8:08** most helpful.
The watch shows **7:03**
